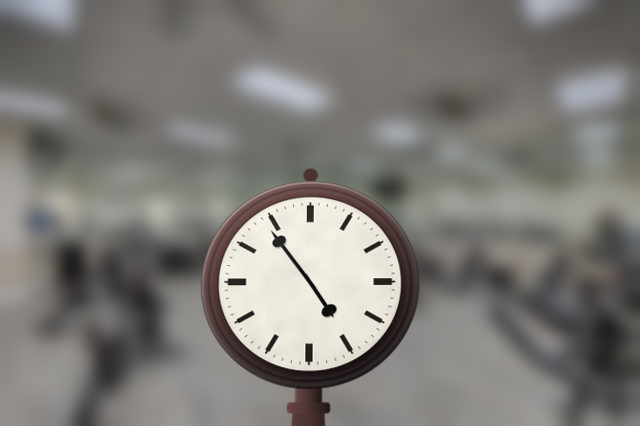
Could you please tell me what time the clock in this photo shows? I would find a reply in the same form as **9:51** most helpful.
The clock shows **4:54**
